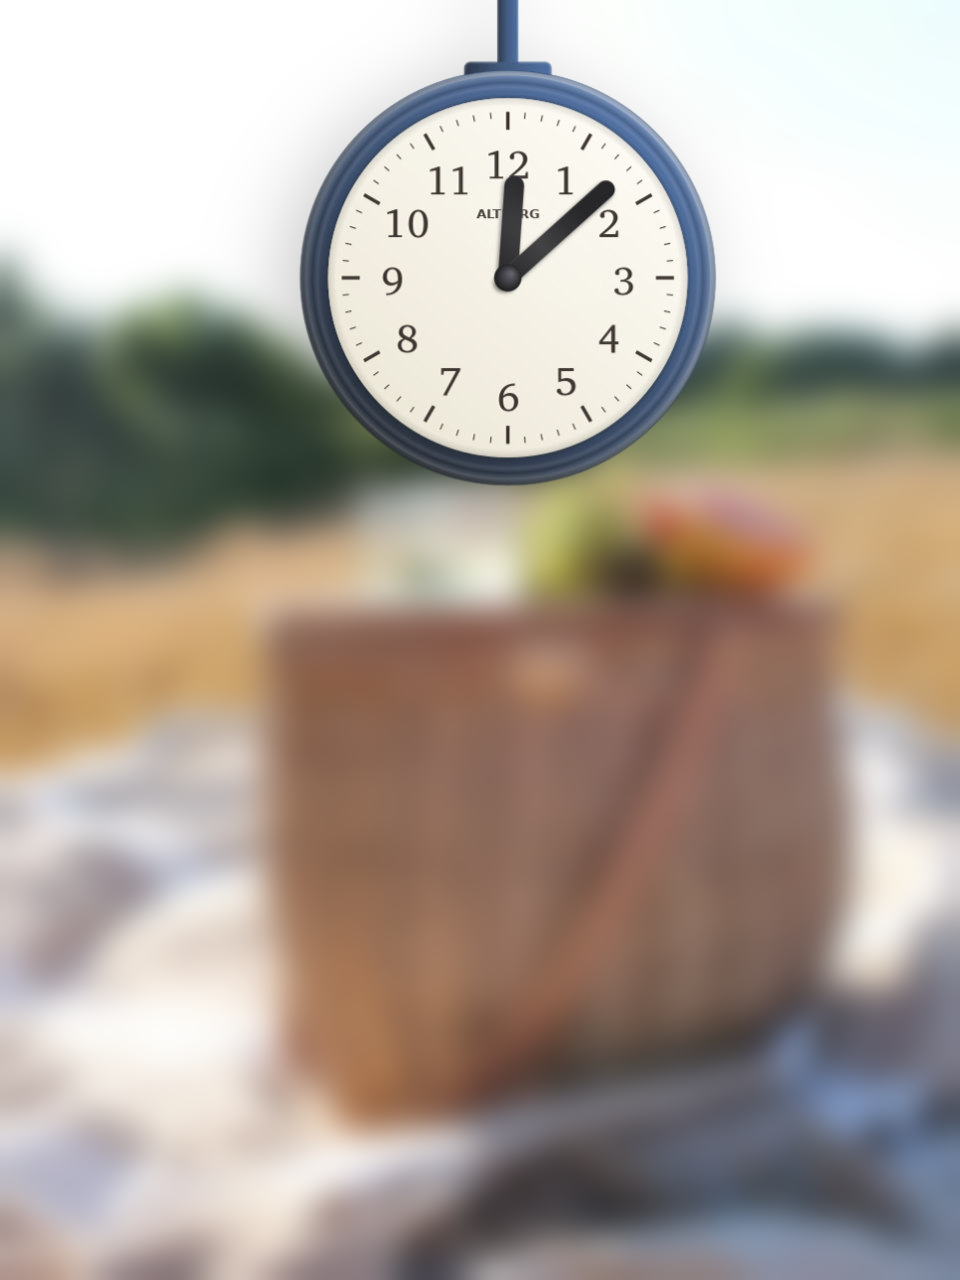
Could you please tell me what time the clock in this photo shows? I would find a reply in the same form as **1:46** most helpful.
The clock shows **12:08**
